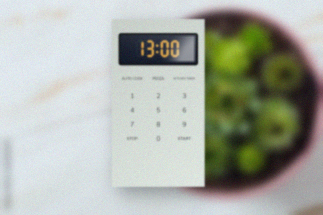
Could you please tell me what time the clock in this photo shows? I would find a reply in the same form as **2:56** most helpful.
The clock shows **13:00**
